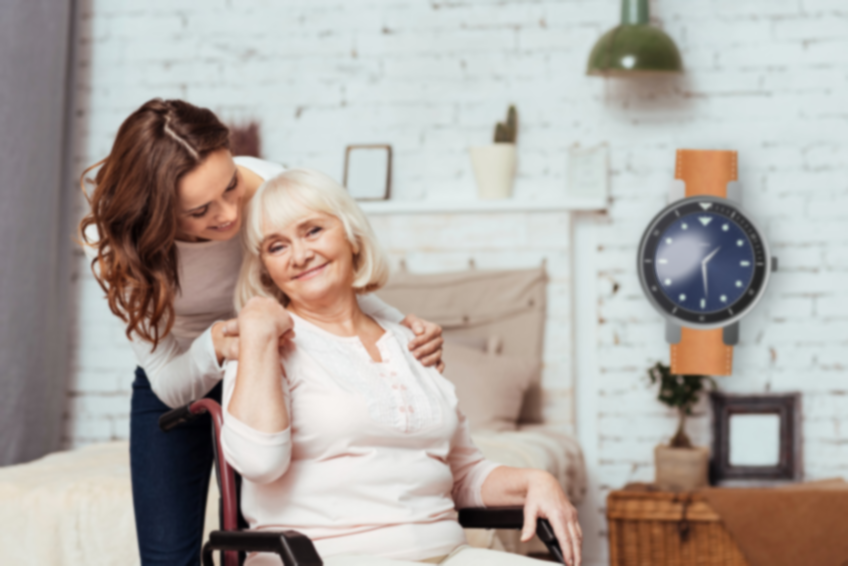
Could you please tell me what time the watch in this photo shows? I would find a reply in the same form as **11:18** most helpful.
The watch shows **1:29**
